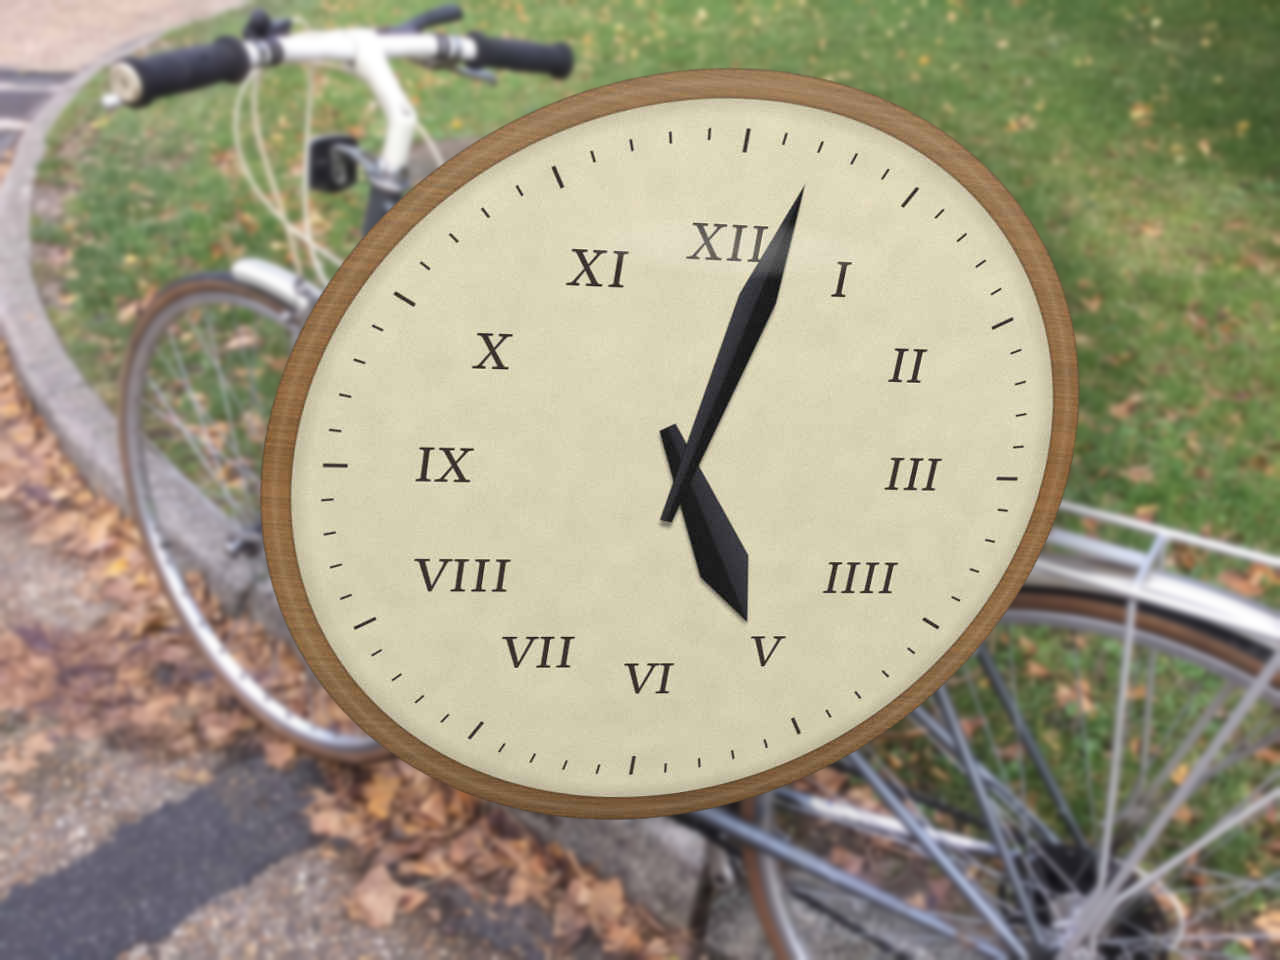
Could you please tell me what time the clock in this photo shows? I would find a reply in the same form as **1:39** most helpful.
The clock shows **5:02**
